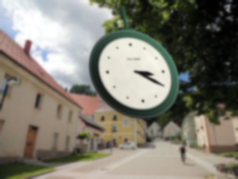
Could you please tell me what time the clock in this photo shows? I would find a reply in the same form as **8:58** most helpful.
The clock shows **3:20**
